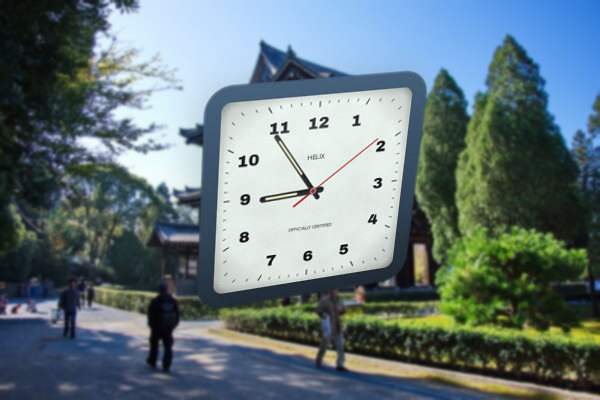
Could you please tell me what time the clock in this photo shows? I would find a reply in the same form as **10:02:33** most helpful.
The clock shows **8:54:09**
